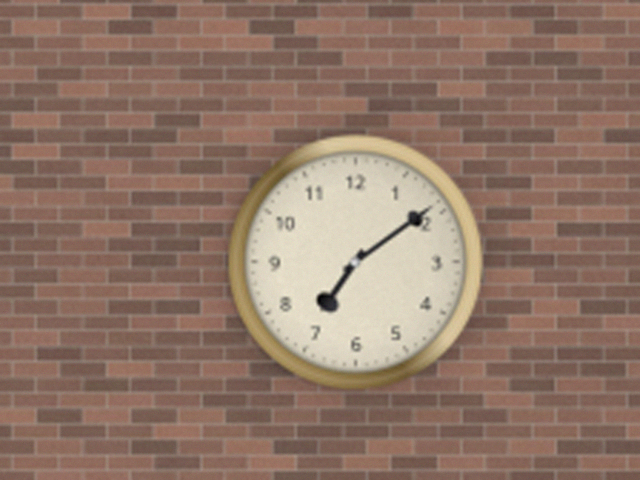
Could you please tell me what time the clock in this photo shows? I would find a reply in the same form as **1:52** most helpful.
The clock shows **7:09**
